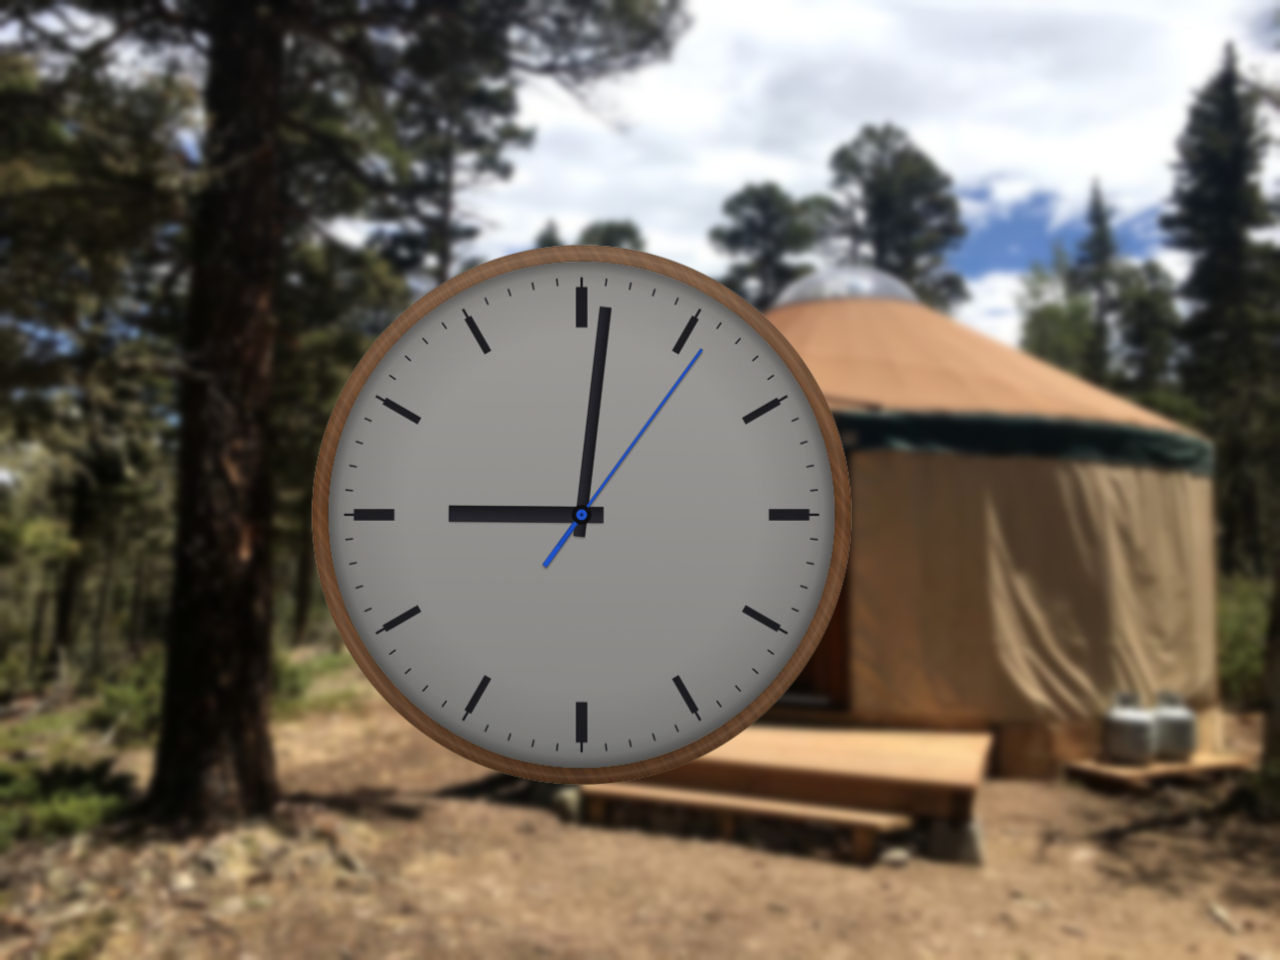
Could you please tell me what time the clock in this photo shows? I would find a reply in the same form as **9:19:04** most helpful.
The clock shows **9:01:06**
